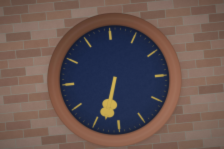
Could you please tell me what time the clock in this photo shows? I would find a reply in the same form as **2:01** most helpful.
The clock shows **6:33**
